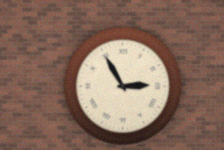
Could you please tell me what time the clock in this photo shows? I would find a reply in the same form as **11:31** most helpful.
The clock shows **2:55**
